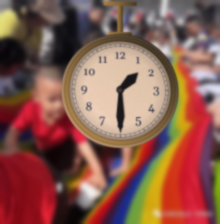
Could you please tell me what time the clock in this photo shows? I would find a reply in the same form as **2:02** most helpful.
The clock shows **1:30**
